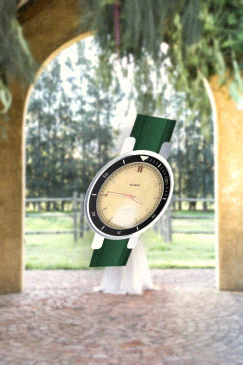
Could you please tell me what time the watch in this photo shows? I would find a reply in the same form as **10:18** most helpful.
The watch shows **3:46**
